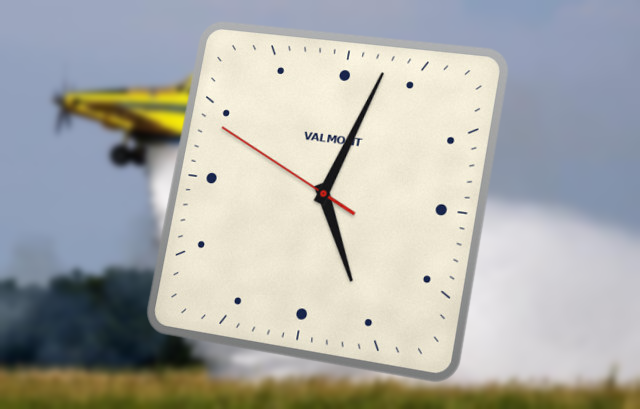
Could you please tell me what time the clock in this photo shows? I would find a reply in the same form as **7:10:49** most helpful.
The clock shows **5:02:49**
